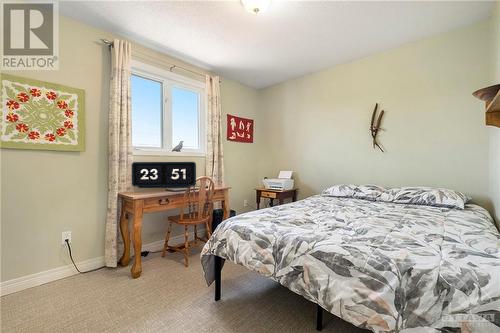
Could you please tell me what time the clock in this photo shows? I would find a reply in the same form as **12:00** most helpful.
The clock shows **23:51**
